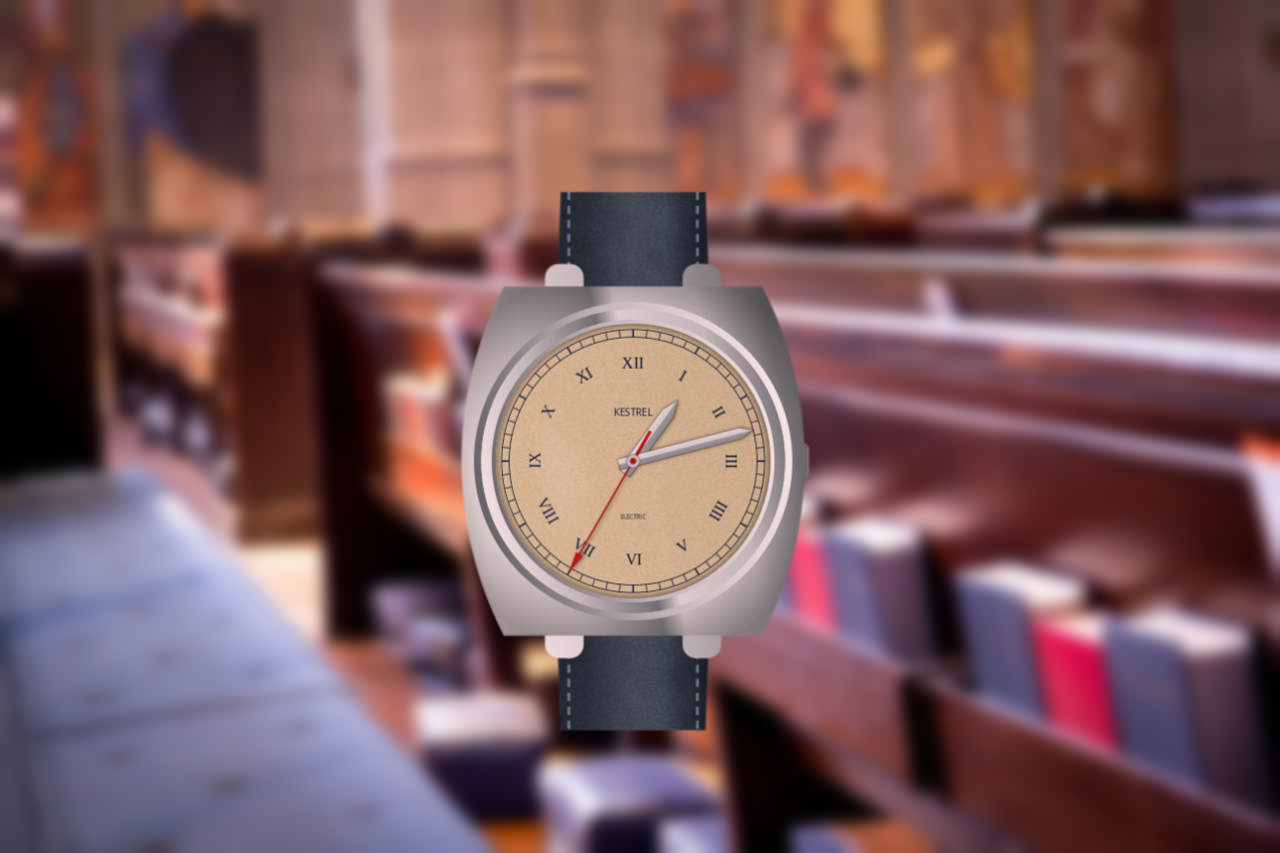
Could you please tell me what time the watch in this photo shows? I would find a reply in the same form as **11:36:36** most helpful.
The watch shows **1:12:35**
